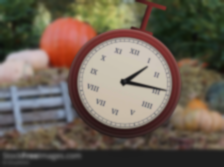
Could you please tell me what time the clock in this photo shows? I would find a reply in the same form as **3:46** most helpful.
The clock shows **1:14**
